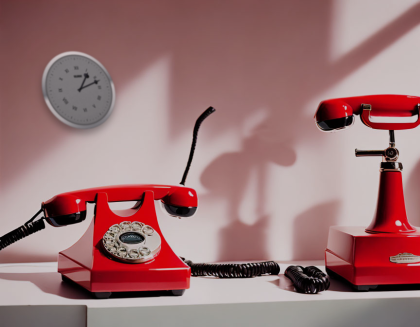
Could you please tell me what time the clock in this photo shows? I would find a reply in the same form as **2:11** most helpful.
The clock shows **1:12**
